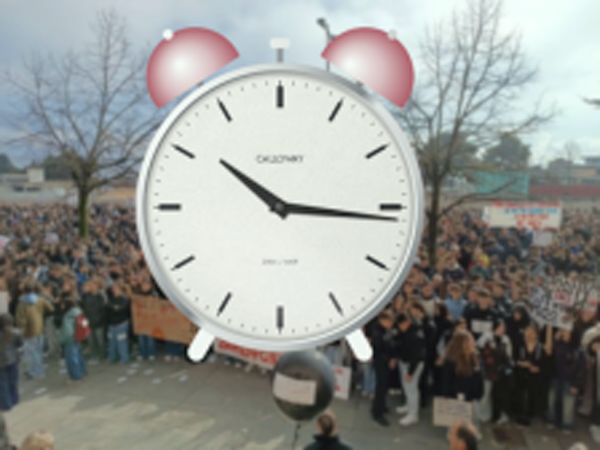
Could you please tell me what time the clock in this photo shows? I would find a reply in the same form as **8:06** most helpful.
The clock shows **10:16**
